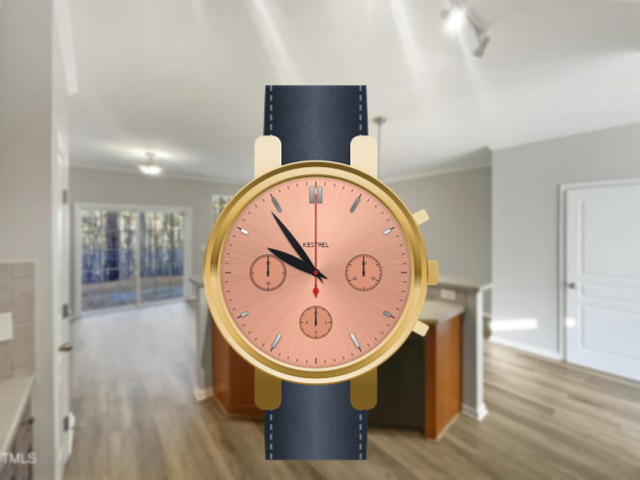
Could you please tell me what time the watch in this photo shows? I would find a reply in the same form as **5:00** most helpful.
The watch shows **9:54**
